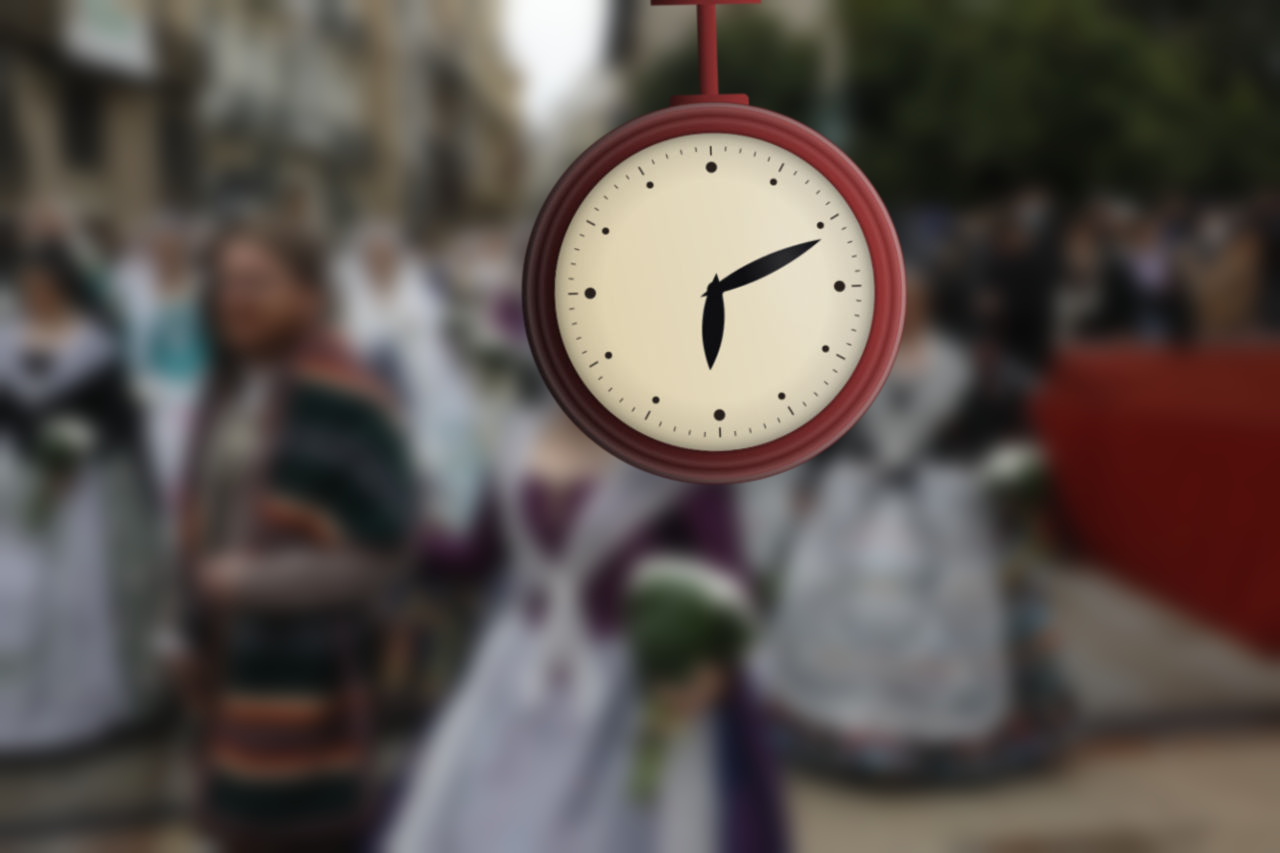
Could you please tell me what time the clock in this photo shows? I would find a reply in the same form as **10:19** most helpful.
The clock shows **6:11**
